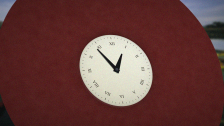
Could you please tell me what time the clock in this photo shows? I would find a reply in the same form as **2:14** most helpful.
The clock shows **12:54**
